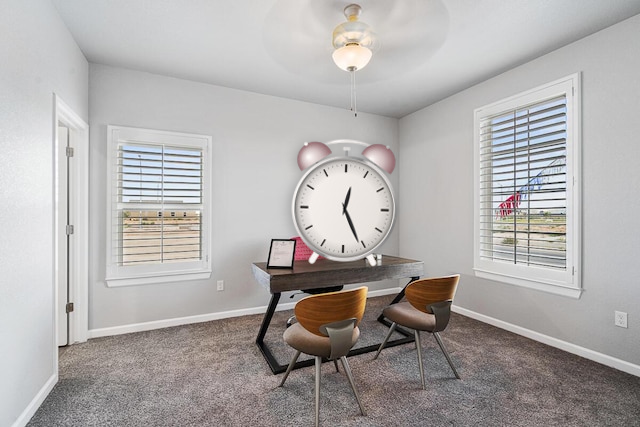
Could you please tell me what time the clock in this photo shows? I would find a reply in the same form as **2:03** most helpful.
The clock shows **12:26**
